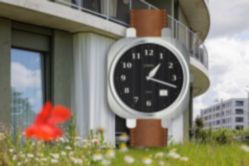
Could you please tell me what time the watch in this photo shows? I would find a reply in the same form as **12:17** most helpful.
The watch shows **1:18**
